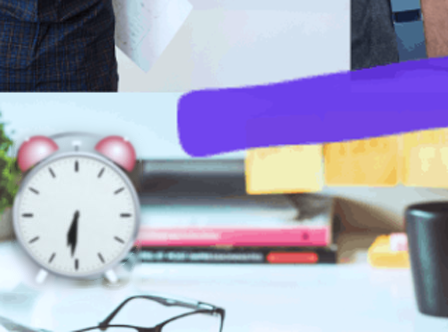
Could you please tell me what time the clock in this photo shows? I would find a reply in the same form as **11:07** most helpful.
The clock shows **6:31**
